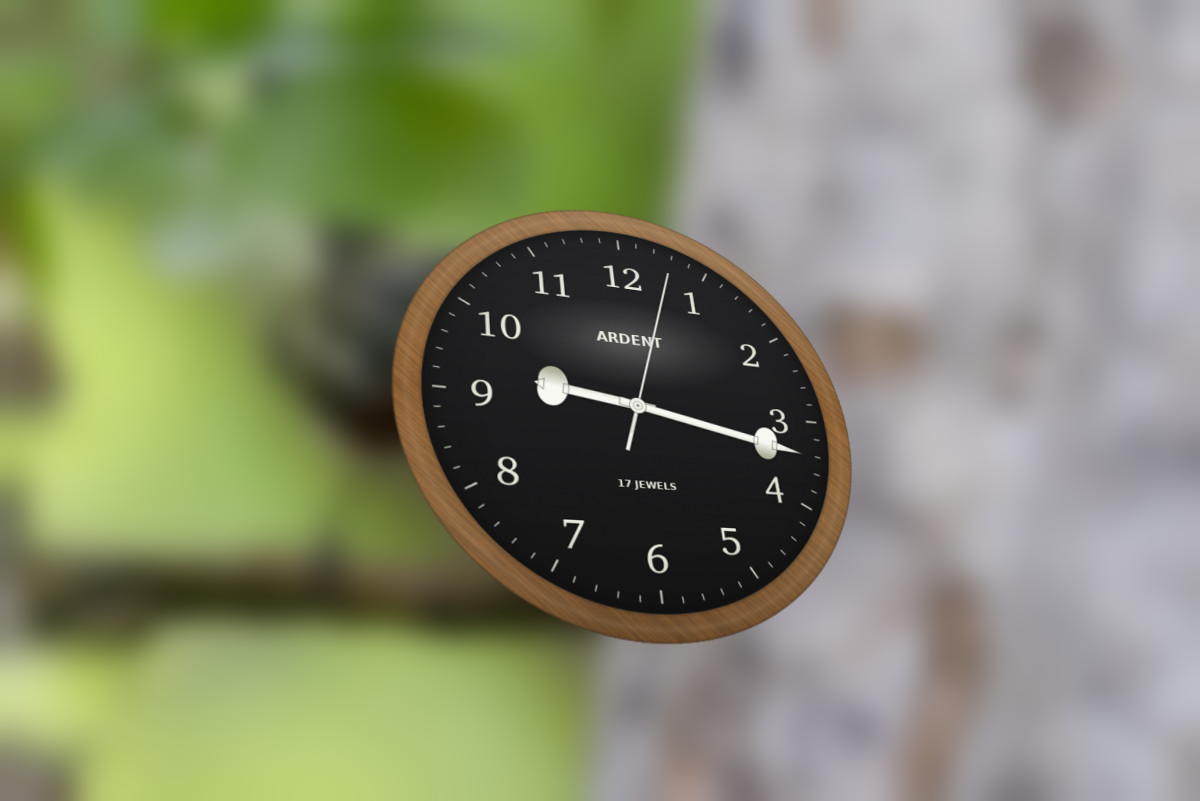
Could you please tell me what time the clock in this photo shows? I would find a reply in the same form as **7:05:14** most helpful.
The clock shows **9:17:03**
